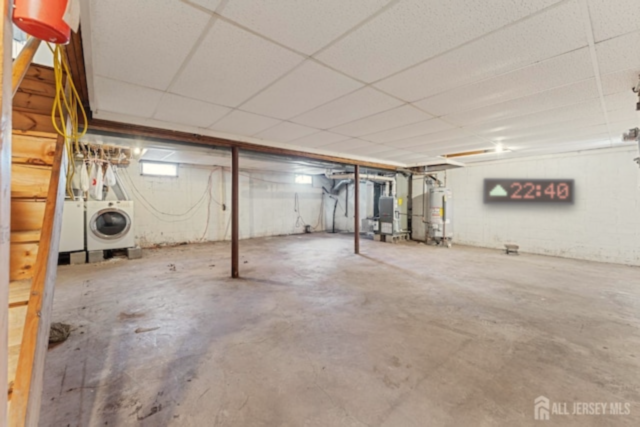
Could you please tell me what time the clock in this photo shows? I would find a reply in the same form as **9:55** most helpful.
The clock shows **22:40**
